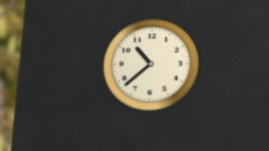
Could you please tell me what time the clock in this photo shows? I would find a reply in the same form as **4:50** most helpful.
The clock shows **10:38**
